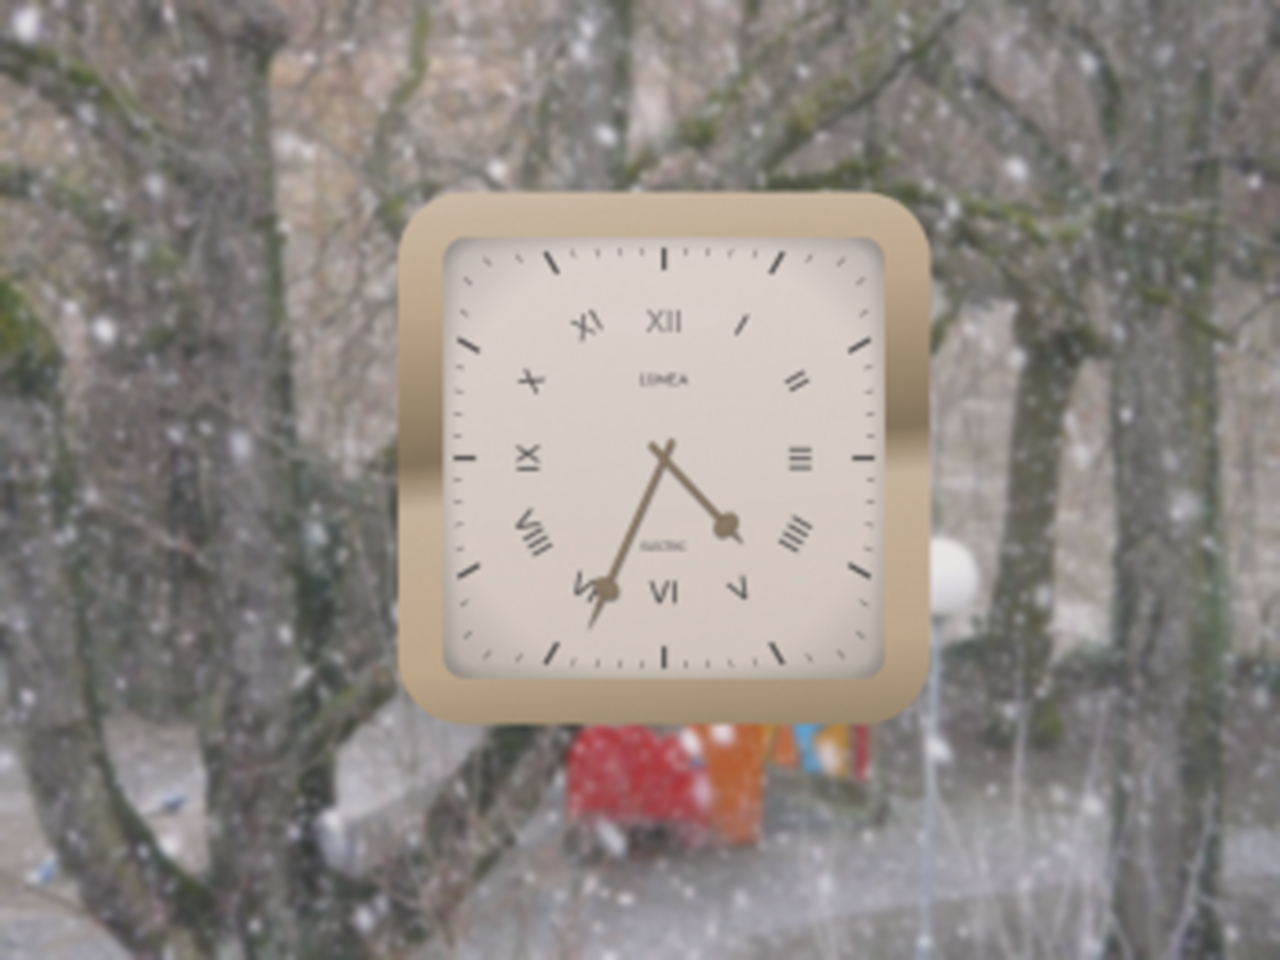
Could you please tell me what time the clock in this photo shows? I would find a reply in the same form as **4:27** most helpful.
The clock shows **4:34**
